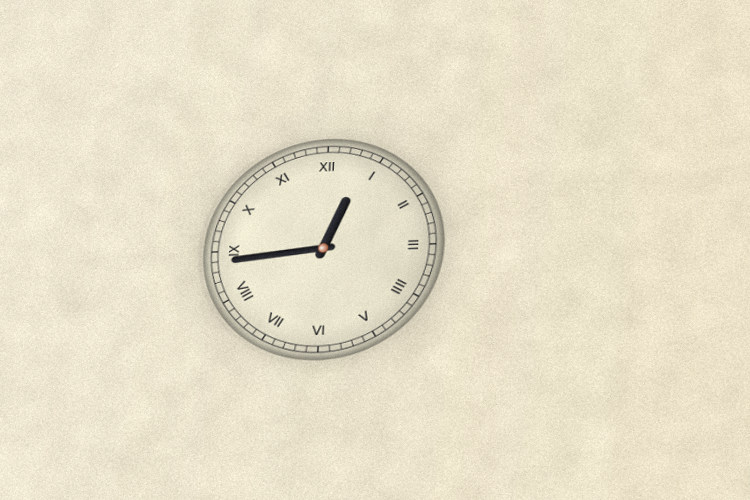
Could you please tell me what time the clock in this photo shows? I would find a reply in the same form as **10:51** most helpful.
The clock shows **12:44**
